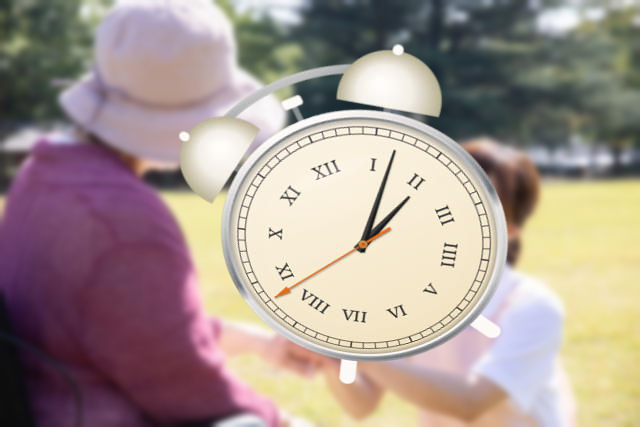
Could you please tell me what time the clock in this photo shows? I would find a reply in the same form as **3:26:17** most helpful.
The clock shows **2:06:43**
